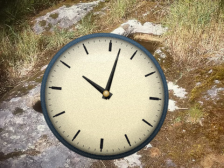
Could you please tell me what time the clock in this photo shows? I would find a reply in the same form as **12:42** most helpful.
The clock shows **10:02**
